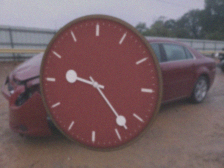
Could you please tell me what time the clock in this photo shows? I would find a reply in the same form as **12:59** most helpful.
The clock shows **9:23**
